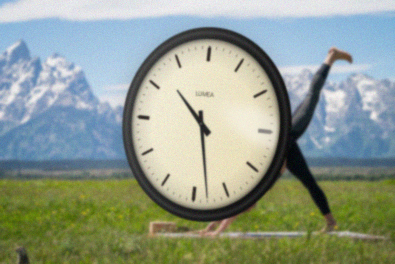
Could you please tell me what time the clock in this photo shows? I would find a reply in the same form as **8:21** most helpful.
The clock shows **10:28**
